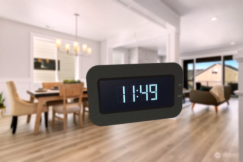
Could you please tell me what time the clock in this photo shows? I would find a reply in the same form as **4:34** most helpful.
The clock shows **11:49**
